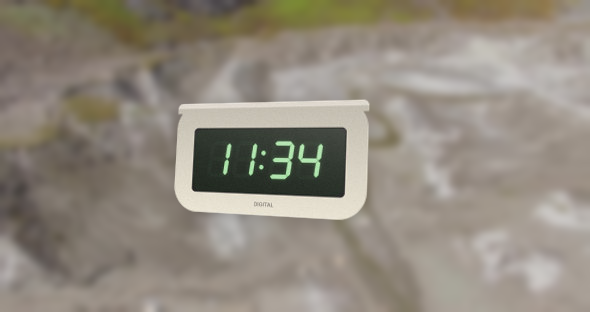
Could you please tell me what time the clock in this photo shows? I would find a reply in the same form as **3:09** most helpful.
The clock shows **11:34**
